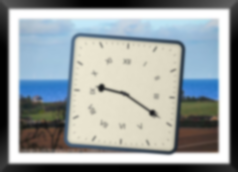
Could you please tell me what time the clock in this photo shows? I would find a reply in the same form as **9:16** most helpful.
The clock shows **9:20**
